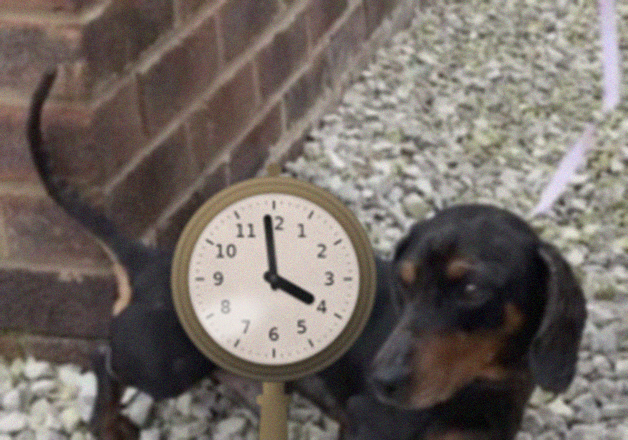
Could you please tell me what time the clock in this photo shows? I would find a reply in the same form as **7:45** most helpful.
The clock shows **3:59**
